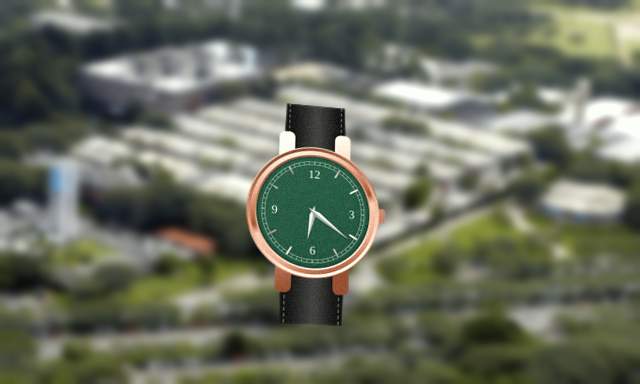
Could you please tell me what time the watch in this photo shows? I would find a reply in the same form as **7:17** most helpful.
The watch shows **6:21**
